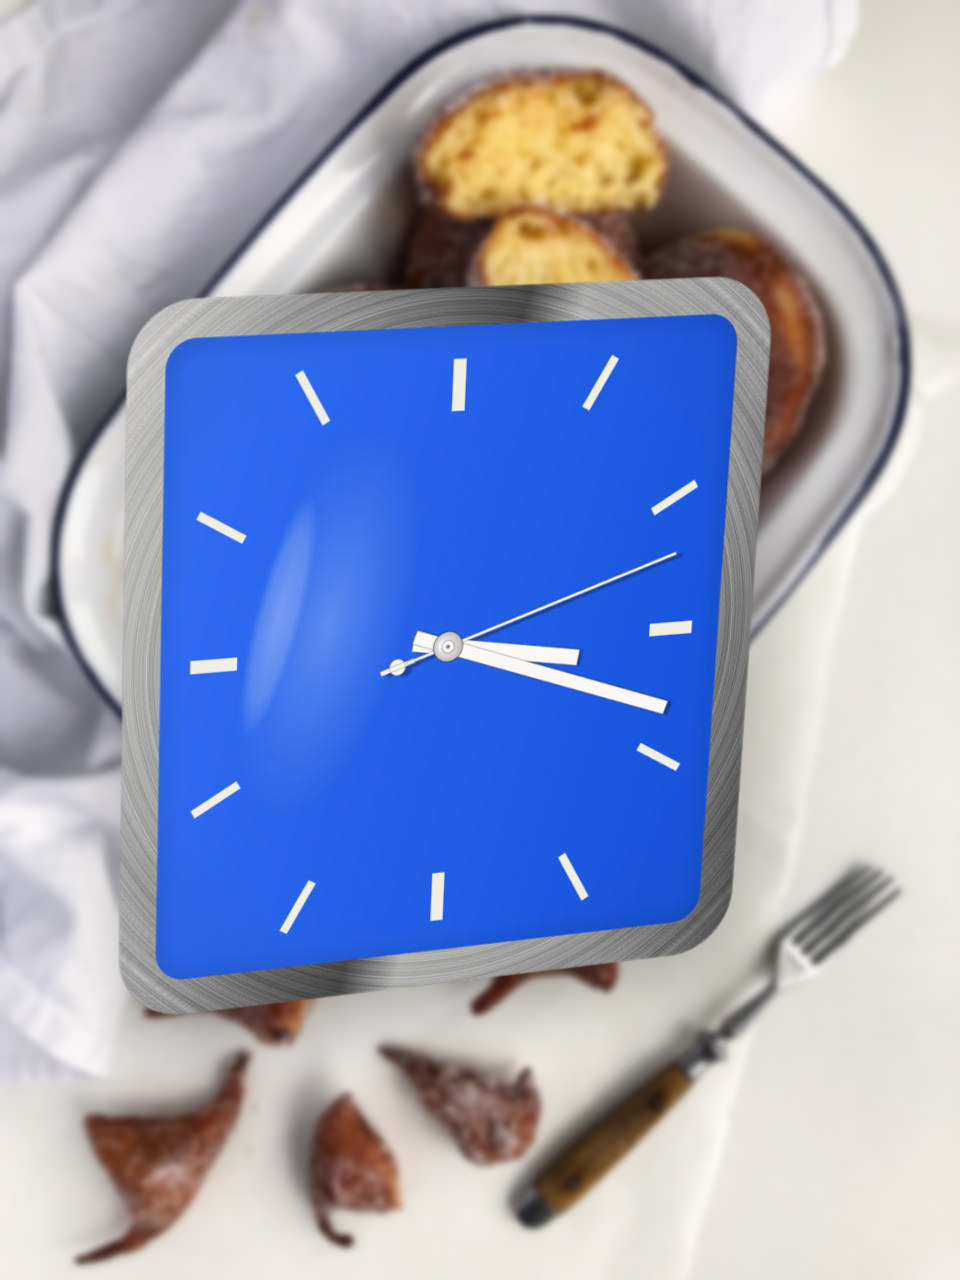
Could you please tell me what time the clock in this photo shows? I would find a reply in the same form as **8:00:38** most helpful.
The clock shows **3:18:12**
